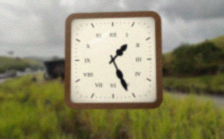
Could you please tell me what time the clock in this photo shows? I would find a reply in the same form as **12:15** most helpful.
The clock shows **1:26**
